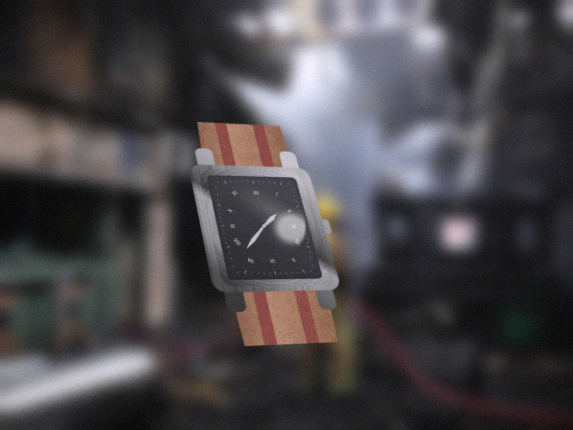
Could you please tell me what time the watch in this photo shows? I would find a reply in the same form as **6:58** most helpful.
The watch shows **1:37**
